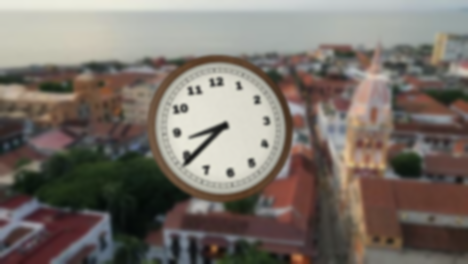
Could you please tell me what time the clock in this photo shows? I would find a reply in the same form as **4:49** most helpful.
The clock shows **8:39**
